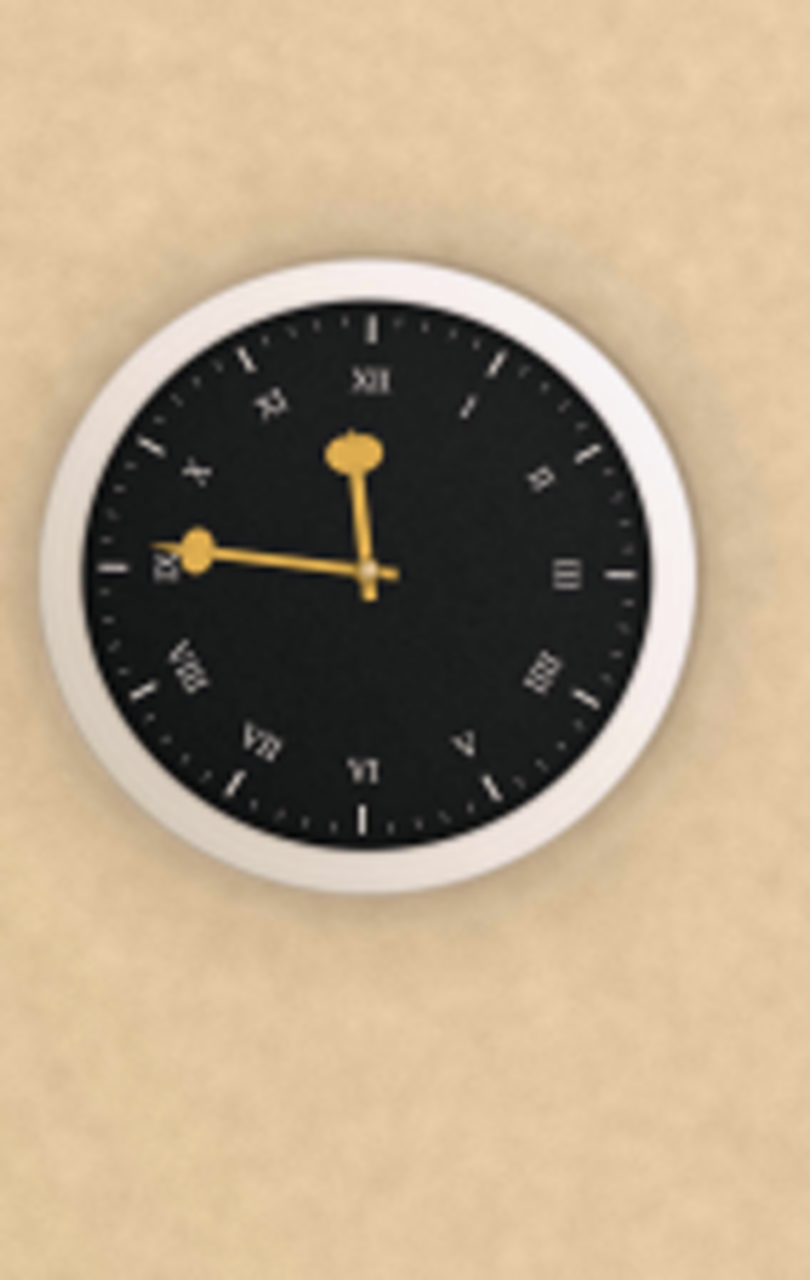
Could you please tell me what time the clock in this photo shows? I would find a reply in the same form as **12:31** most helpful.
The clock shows **11:46**
